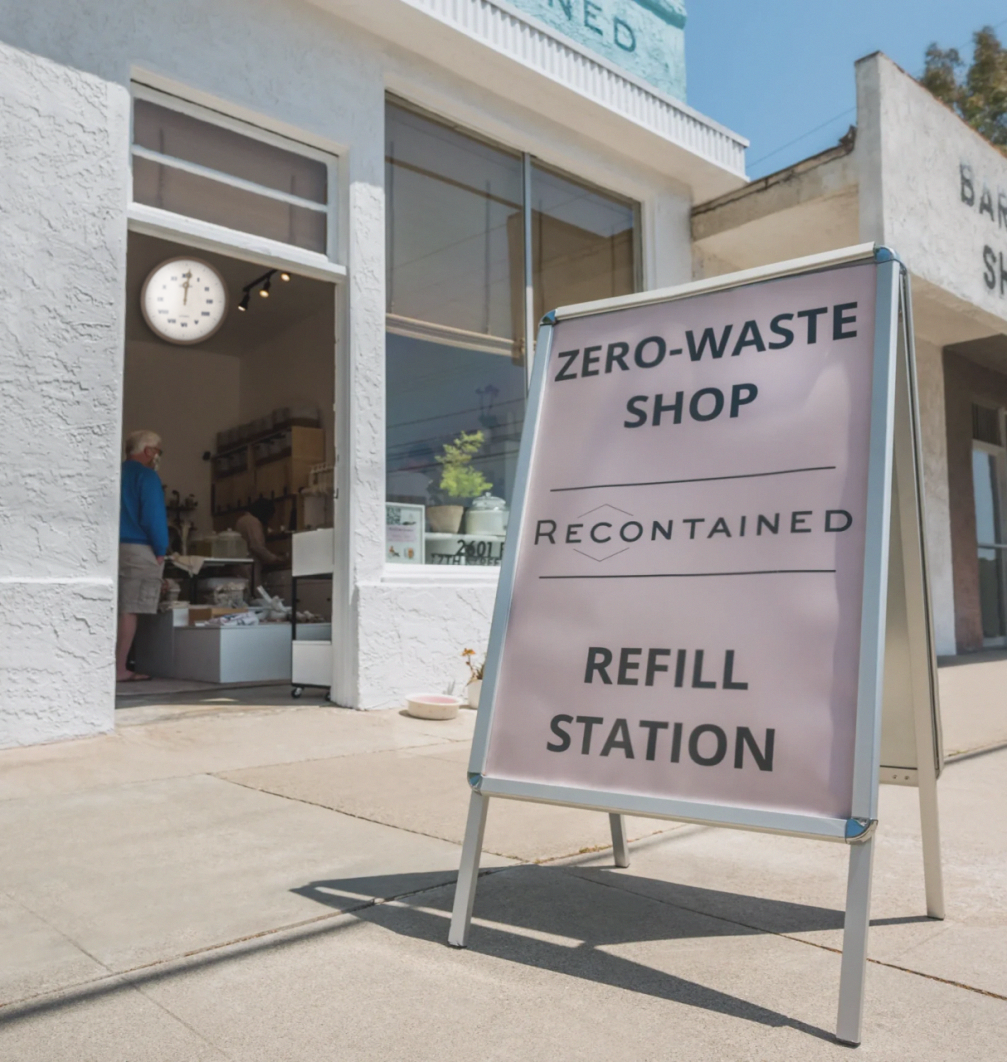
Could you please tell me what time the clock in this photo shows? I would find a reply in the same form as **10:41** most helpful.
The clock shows **12:01**
